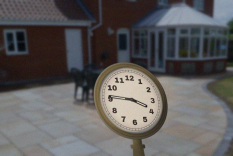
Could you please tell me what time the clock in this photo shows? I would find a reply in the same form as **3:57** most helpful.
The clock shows **3:46**
